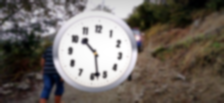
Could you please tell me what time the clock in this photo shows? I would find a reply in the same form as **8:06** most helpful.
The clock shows **10:28**
